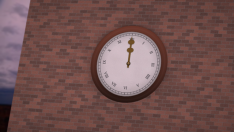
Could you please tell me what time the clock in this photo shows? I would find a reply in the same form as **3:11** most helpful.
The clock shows **12:00**
